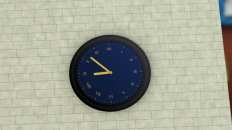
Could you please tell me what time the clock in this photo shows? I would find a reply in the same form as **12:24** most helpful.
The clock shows **8:52**
